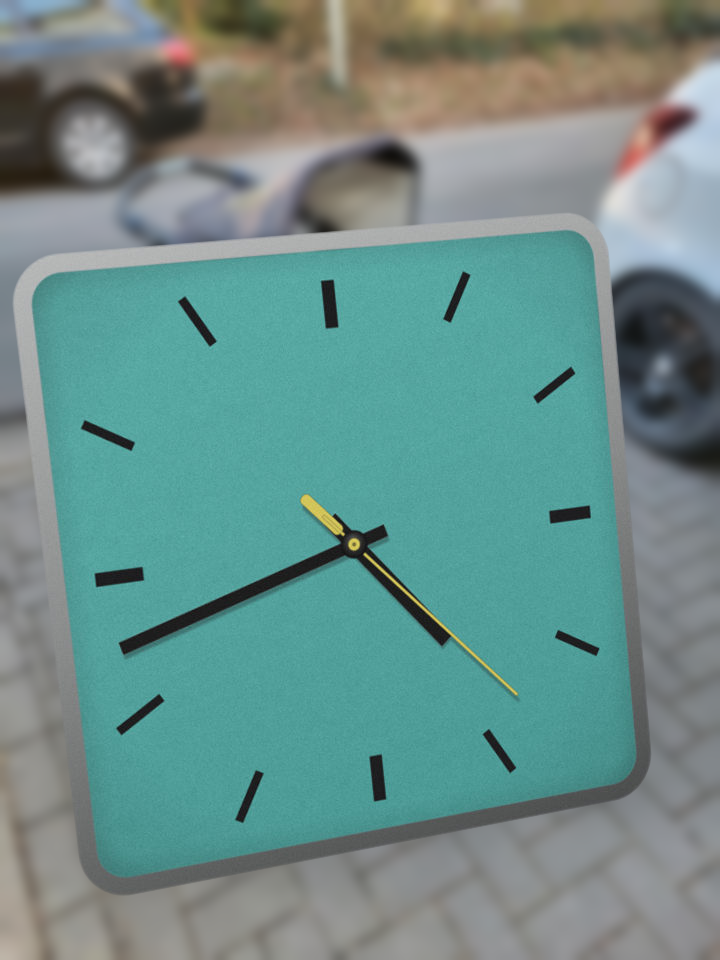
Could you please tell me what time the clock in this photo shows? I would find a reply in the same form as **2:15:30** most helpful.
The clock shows **4:42:23**
